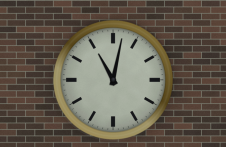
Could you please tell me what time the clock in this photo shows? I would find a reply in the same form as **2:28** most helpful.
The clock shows **11:02**
